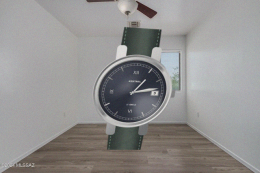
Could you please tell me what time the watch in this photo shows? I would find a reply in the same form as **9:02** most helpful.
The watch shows **1:13**
